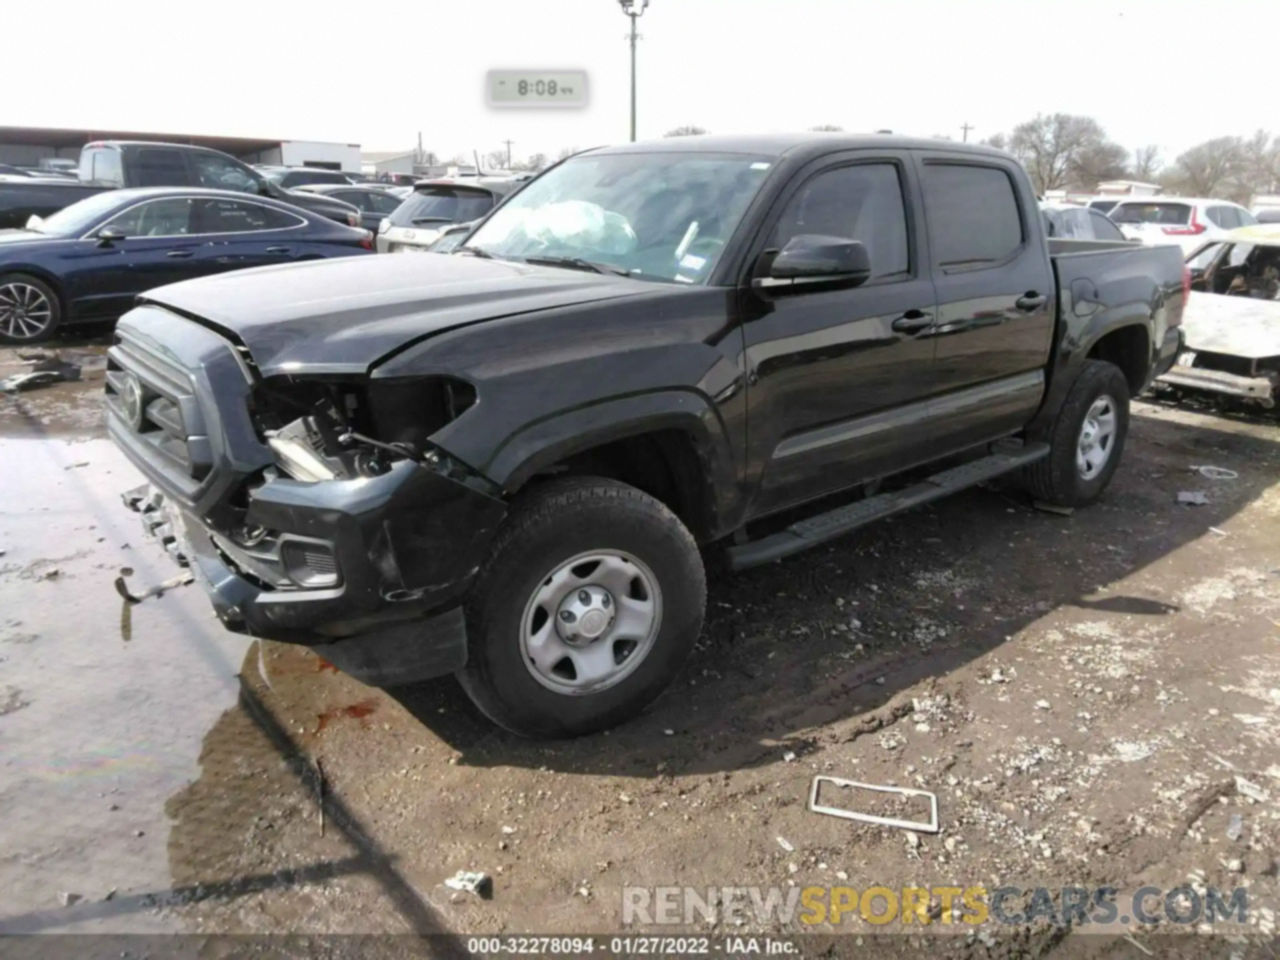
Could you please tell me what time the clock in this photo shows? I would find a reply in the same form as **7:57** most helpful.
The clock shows **8:08**
